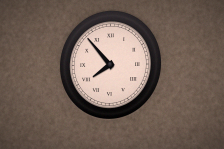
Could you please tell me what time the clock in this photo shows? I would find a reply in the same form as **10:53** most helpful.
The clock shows **7:53**
